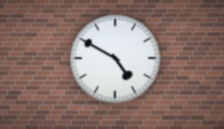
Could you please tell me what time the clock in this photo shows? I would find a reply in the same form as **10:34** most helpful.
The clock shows **4:50**
